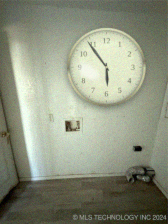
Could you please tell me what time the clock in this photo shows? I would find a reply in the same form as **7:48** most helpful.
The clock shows **5:54**
